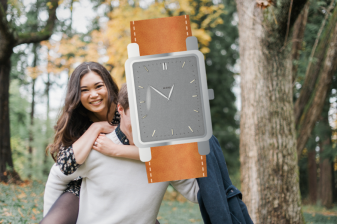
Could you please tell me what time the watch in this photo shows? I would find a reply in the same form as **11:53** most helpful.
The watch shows **12:52**
